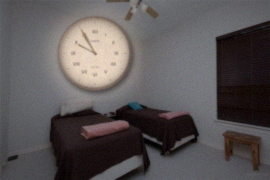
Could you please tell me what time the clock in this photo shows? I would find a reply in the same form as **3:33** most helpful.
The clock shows **9:55**
